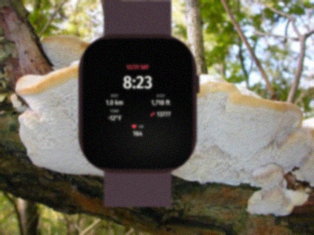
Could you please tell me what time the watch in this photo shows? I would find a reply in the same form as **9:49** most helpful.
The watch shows **8:23**
